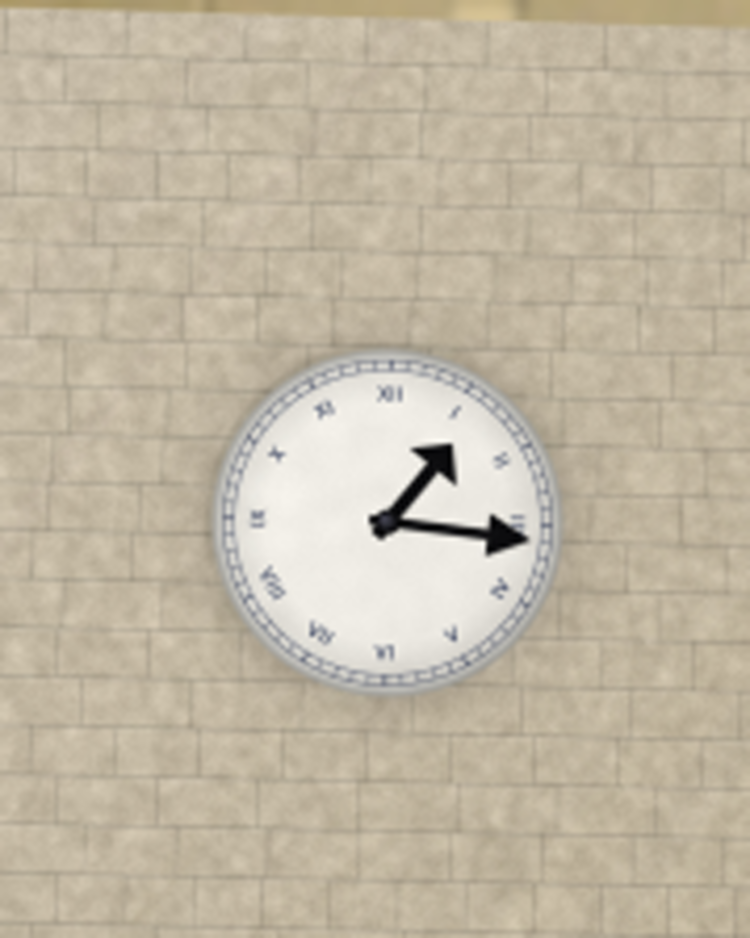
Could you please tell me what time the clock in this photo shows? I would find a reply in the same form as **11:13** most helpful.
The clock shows **1:16**
